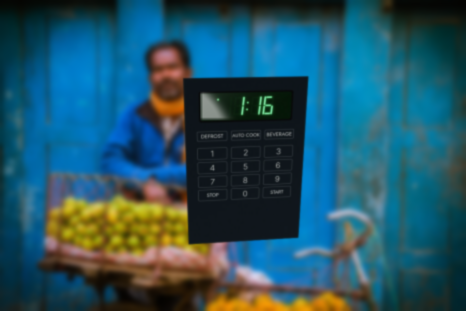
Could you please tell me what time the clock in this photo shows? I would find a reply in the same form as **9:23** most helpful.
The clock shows **1:16**
